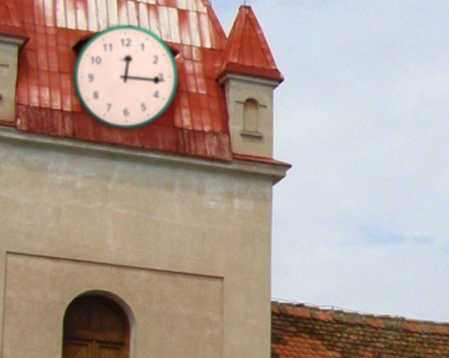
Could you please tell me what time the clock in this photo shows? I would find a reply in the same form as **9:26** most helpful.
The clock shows **12:16**
